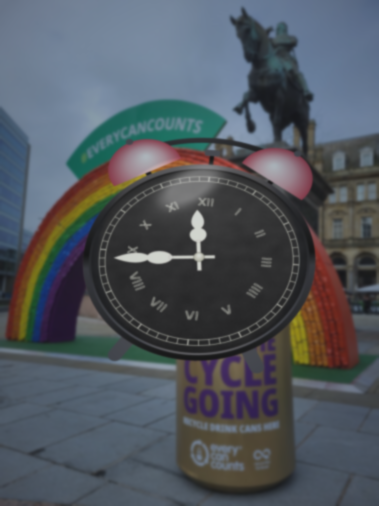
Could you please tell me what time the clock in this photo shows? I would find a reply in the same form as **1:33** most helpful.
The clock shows **11:44**
